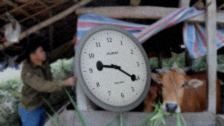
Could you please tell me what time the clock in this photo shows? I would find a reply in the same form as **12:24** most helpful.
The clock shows **9:21**
